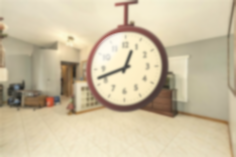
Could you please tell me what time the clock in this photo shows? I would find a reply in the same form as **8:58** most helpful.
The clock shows **12:42**
